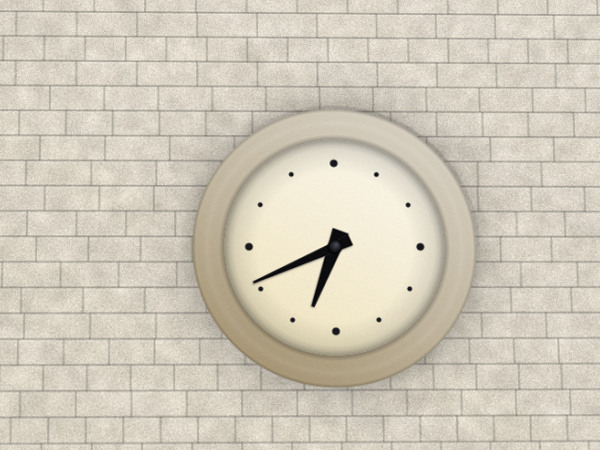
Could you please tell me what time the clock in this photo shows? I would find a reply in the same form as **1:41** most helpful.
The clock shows **6:41**
